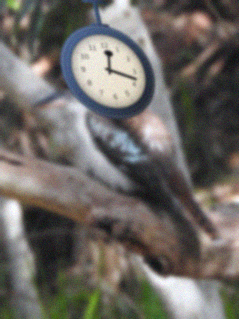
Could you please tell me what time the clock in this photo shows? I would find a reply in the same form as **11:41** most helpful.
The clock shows **12:18**
